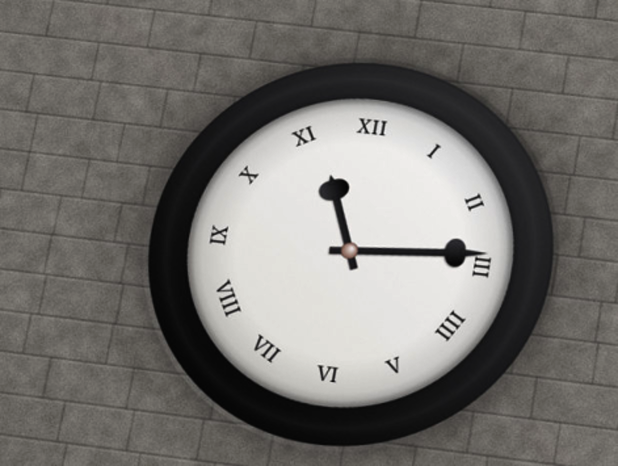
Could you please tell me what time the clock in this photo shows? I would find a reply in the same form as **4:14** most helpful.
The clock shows **11:14**
